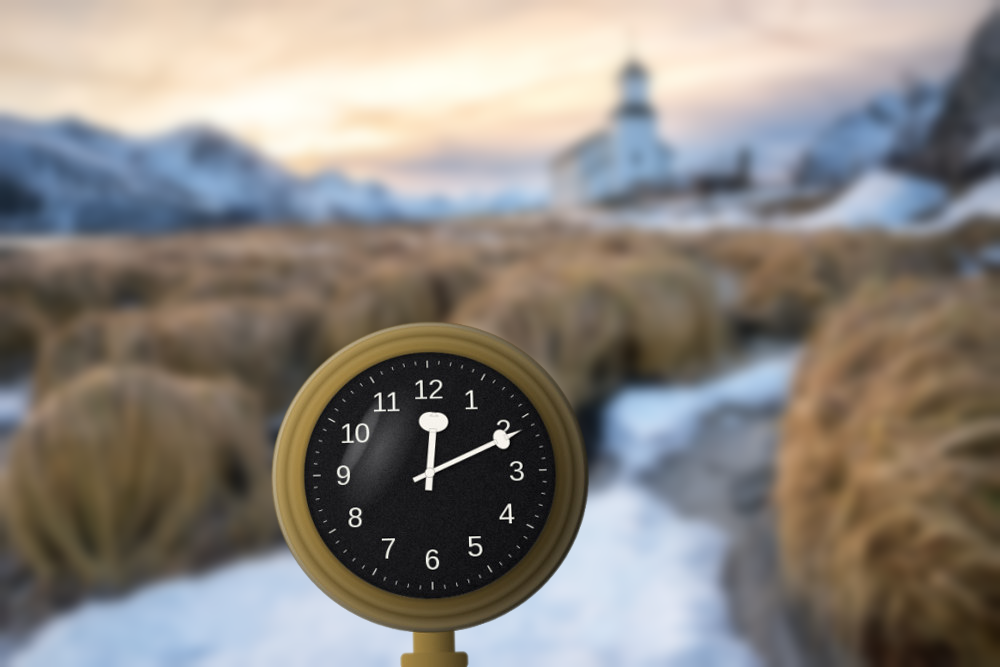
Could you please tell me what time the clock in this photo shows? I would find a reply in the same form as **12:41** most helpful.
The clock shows **12:11**
